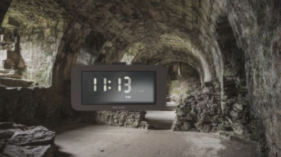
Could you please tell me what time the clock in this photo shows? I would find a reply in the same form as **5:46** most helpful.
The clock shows **11:13**
